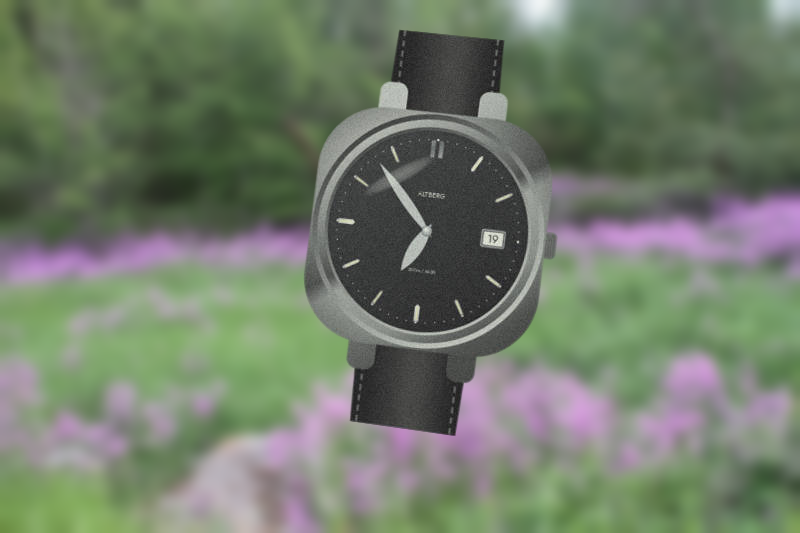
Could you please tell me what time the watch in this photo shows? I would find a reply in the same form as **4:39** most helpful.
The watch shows **6:53**
